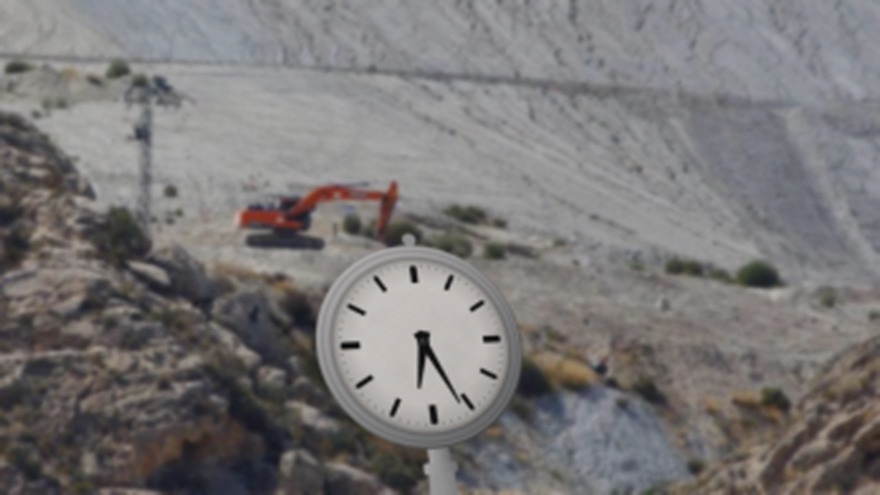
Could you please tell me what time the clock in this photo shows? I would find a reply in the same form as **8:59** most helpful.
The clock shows **6:26**
